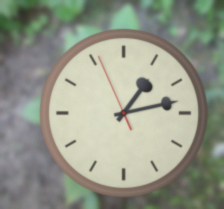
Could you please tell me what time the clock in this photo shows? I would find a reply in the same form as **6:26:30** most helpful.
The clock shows **1:12:56**
